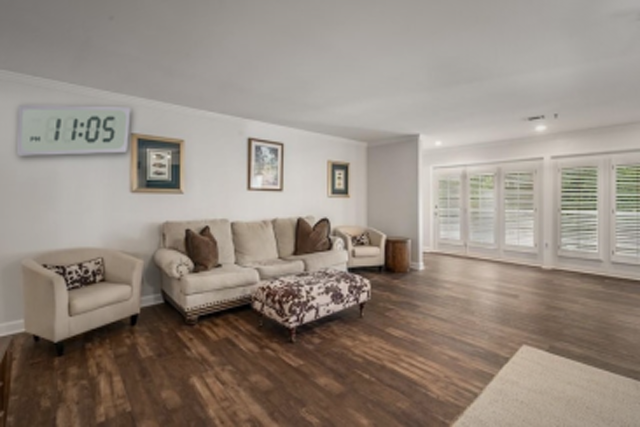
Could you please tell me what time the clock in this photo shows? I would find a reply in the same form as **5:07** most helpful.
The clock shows **11:05**
